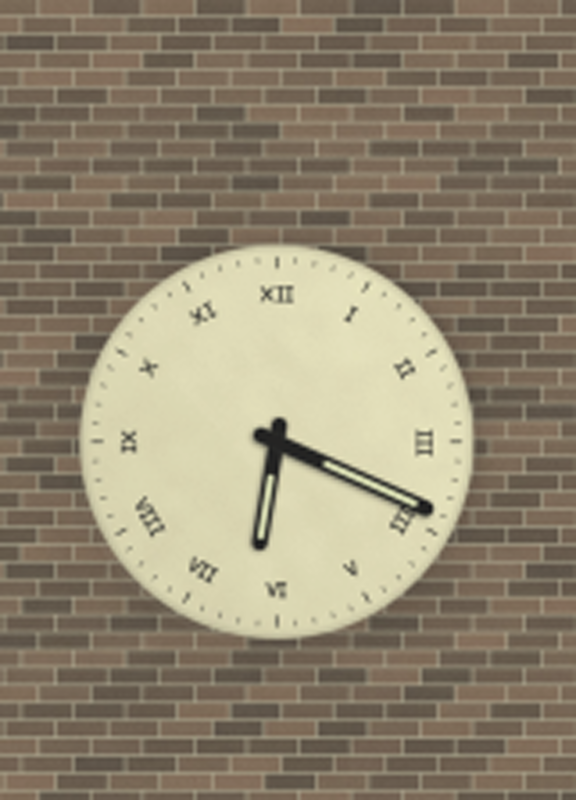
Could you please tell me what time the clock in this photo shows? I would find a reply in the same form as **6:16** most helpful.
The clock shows **6:19**
